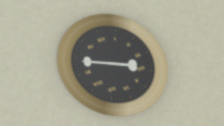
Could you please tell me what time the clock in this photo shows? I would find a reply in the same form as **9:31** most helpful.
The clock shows **3:49**
